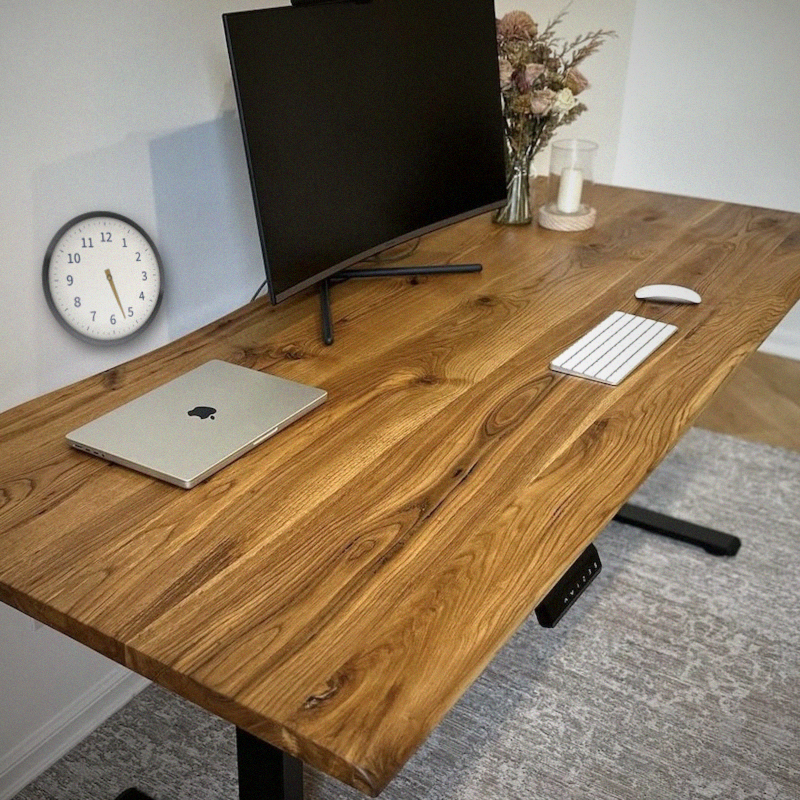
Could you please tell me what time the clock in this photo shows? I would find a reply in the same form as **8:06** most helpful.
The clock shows **5:27**
